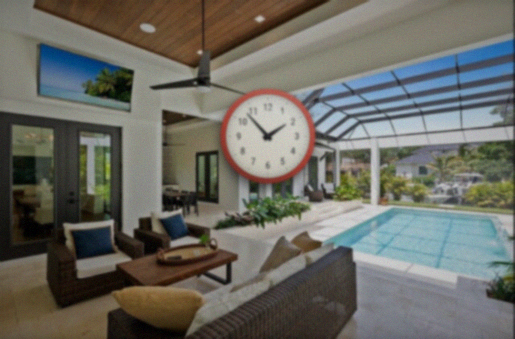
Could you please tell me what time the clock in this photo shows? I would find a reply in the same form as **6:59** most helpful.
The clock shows **1:53**
